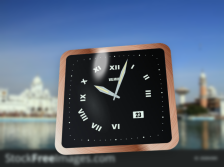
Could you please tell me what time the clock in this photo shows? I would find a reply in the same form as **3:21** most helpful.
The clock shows **10:03**
